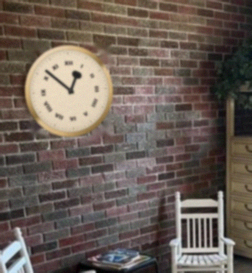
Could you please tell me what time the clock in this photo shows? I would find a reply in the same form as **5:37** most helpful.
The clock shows **12:52**
